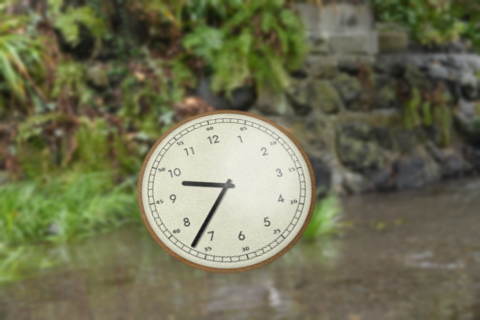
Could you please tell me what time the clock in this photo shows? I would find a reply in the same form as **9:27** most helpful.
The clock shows **9:37**
